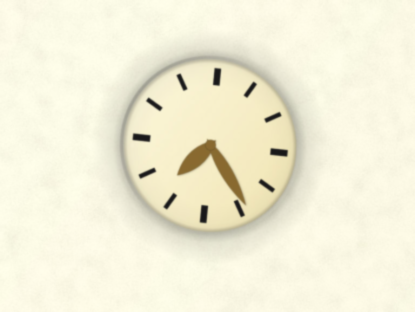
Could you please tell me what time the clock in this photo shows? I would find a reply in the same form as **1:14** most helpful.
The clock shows **7:24**
